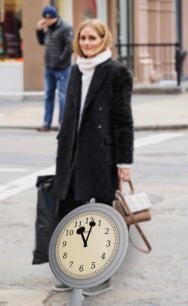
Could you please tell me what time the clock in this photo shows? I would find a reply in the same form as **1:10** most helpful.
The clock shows **11:02**
